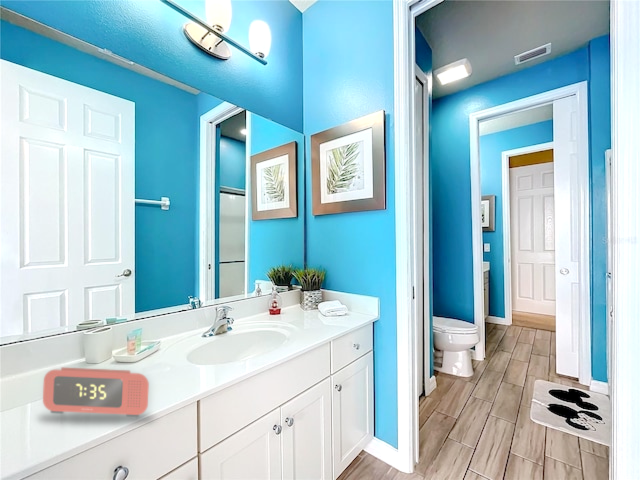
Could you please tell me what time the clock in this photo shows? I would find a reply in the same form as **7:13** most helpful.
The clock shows **7:35**
